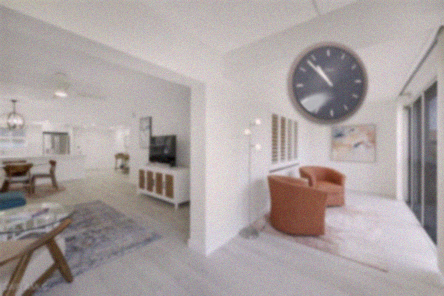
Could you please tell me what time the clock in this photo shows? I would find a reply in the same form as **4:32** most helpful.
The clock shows **10:53**
